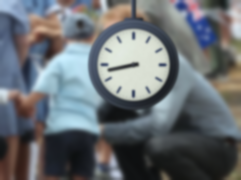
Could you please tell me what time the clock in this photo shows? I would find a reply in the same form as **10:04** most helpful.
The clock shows **8:43**
